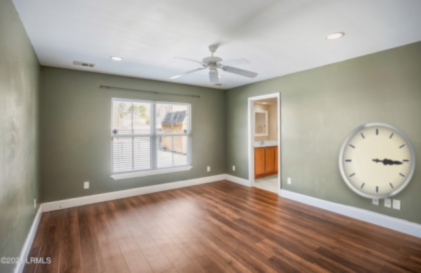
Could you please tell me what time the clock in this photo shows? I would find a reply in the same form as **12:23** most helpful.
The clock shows **3:16**
